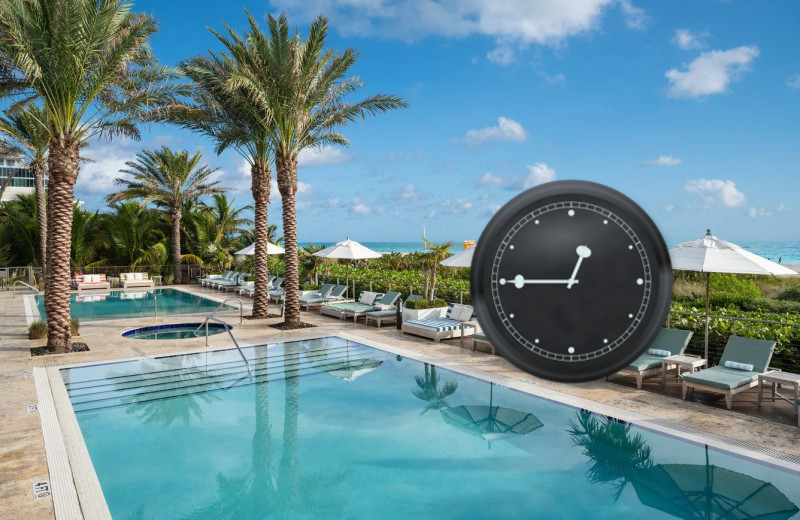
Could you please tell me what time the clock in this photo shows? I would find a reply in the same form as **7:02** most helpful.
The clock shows **12:45**
